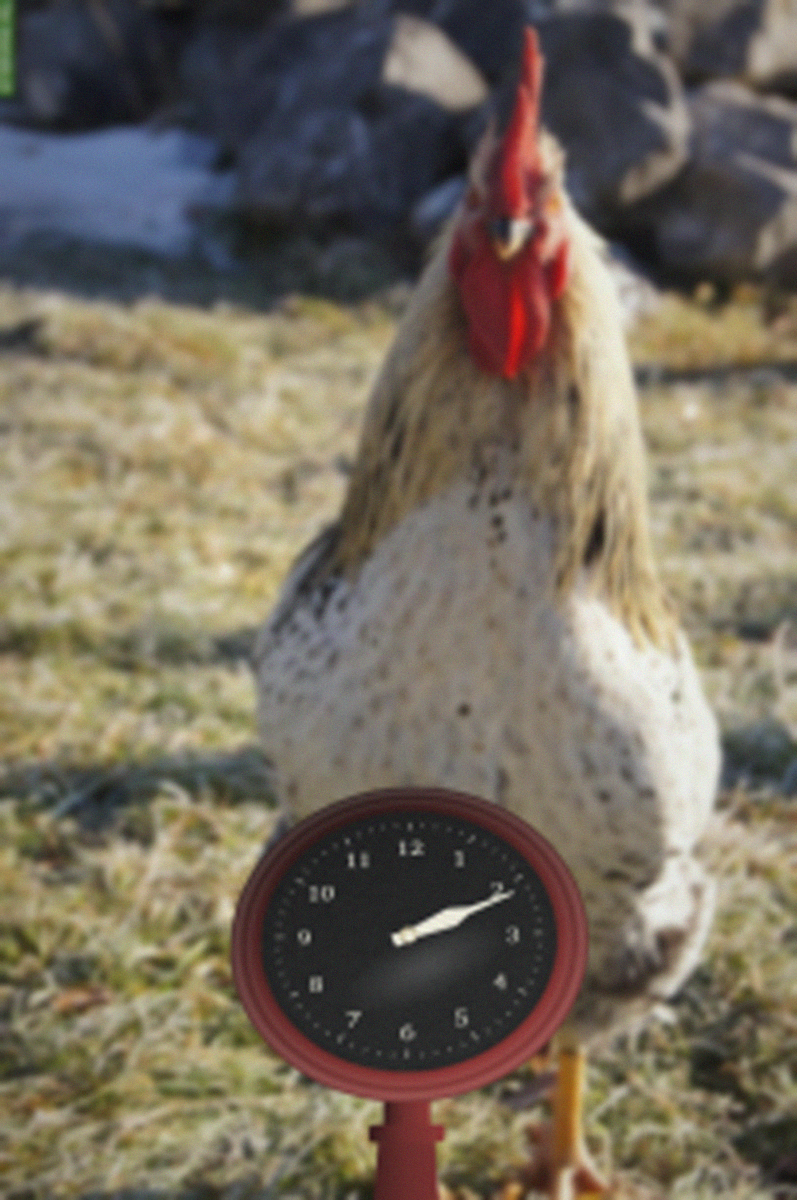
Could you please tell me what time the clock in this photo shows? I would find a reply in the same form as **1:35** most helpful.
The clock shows **2:11**
